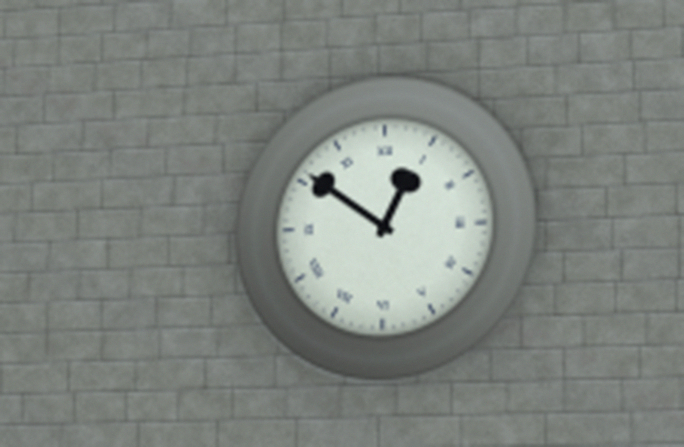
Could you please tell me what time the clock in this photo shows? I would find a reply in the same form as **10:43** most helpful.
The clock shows **12:51**
